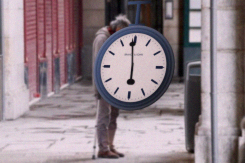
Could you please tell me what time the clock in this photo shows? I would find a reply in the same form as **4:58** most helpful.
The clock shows **5:59**
